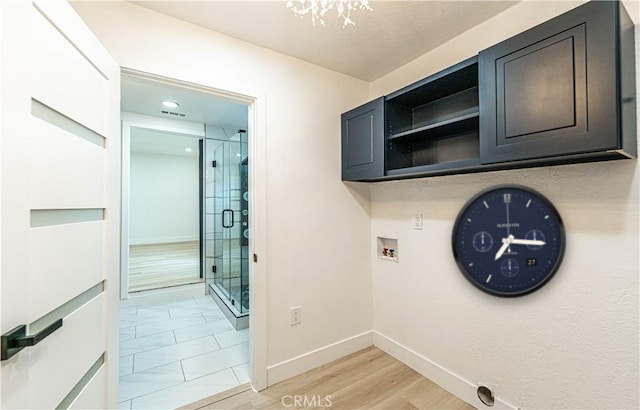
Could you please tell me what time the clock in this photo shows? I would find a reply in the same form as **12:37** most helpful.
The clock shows **7:16**
